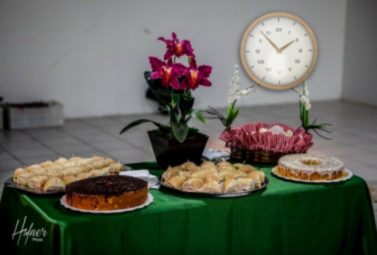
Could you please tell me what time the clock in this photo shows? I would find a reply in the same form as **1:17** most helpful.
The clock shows **1:53**
